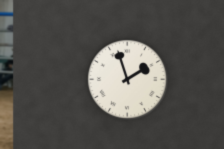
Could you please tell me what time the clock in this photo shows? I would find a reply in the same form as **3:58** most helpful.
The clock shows **1:57**
